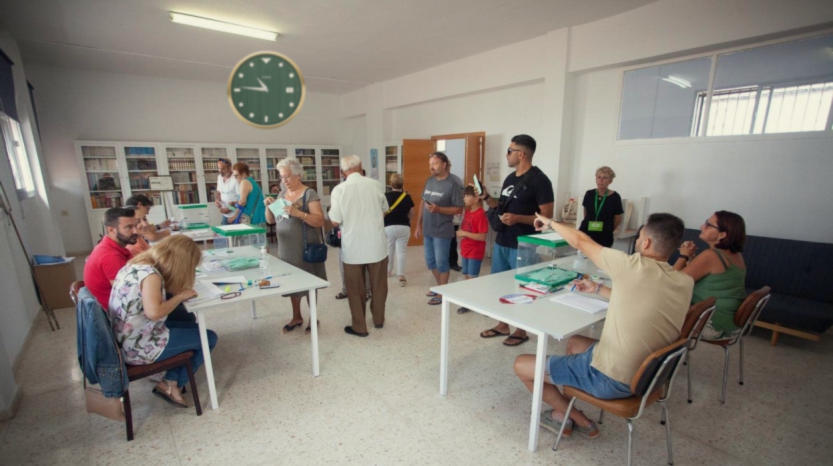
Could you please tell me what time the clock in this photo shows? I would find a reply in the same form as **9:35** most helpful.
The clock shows **10:46**
